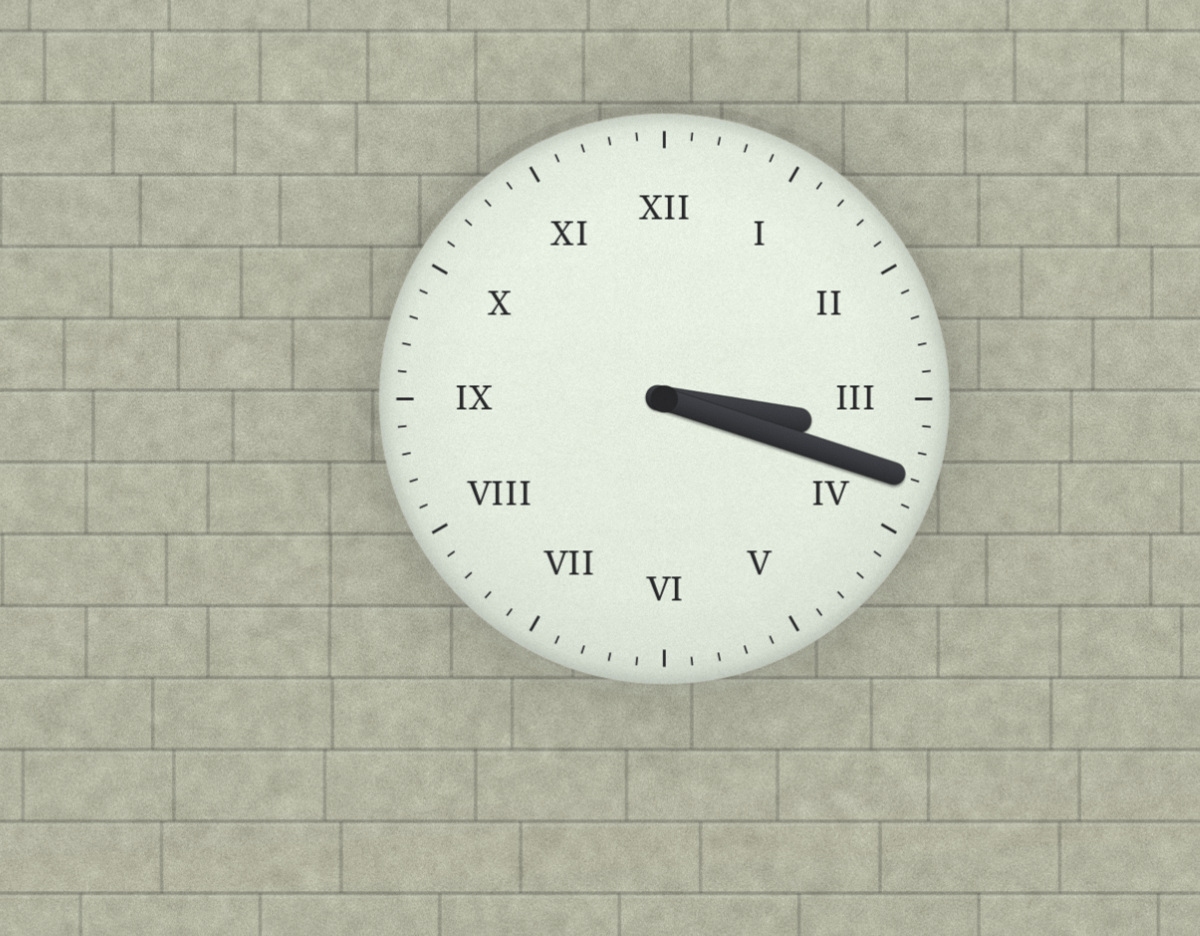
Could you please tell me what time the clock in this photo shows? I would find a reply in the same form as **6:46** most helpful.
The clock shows **3:18**
